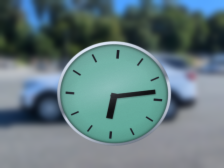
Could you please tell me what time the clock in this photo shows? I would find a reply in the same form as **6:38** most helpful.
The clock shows **6:13**
